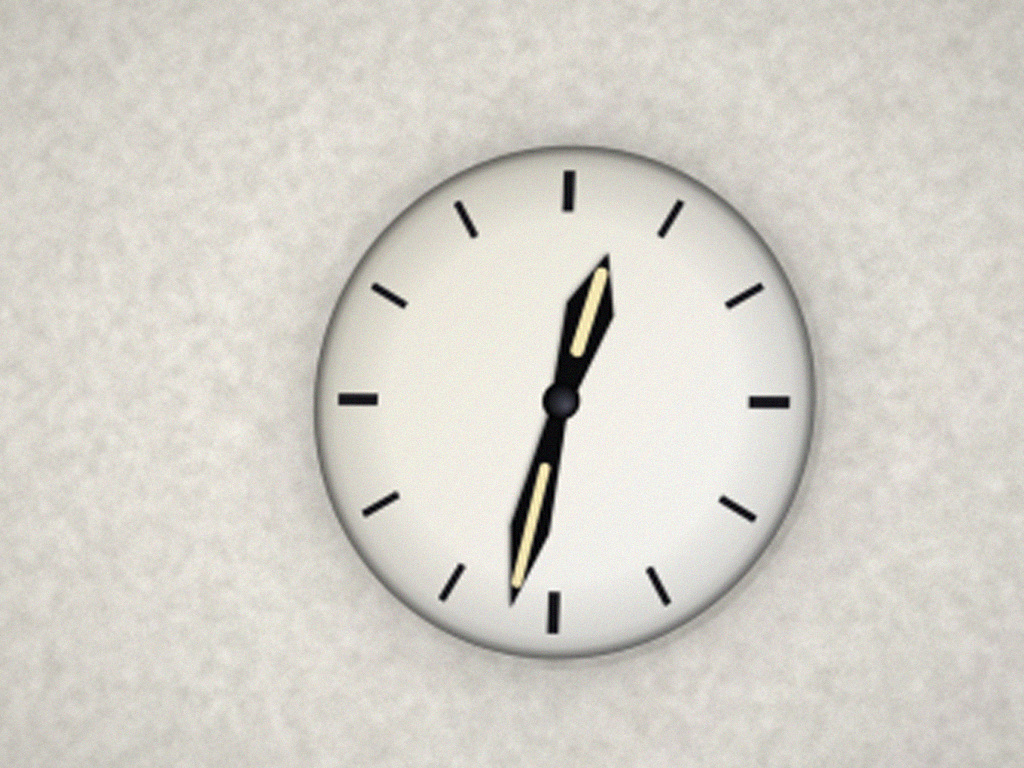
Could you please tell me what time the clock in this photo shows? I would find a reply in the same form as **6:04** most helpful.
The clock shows **12:32**
